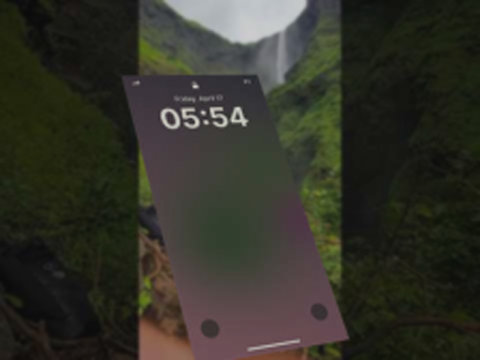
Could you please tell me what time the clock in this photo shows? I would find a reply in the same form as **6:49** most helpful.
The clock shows **5:54**
